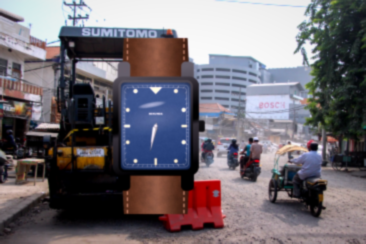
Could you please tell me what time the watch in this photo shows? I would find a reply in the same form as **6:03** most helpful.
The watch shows **6:32**
